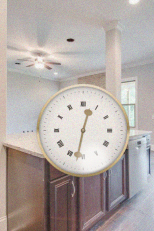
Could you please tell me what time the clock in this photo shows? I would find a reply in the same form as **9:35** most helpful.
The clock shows **12:32**
